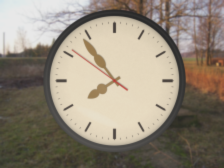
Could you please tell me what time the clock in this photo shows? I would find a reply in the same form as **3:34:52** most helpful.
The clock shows **7:53:51**
